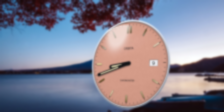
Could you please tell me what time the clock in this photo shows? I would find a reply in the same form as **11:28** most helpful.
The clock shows **8:42**
